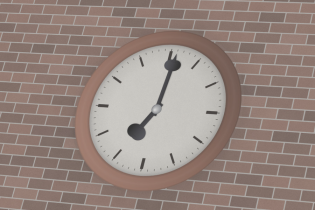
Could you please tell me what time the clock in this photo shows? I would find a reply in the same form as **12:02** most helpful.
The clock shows **7:01**
